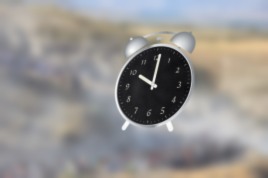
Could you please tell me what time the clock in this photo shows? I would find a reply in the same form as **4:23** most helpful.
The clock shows **10:01**
